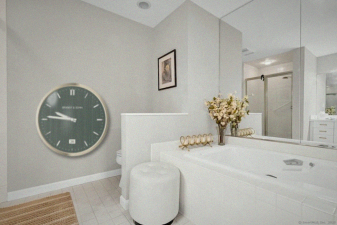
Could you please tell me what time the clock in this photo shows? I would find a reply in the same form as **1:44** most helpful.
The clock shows **9:46**
